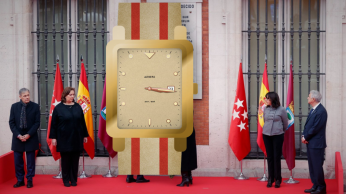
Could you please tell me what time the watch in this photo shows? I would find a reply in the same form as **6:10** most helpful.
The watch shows **3:16**
